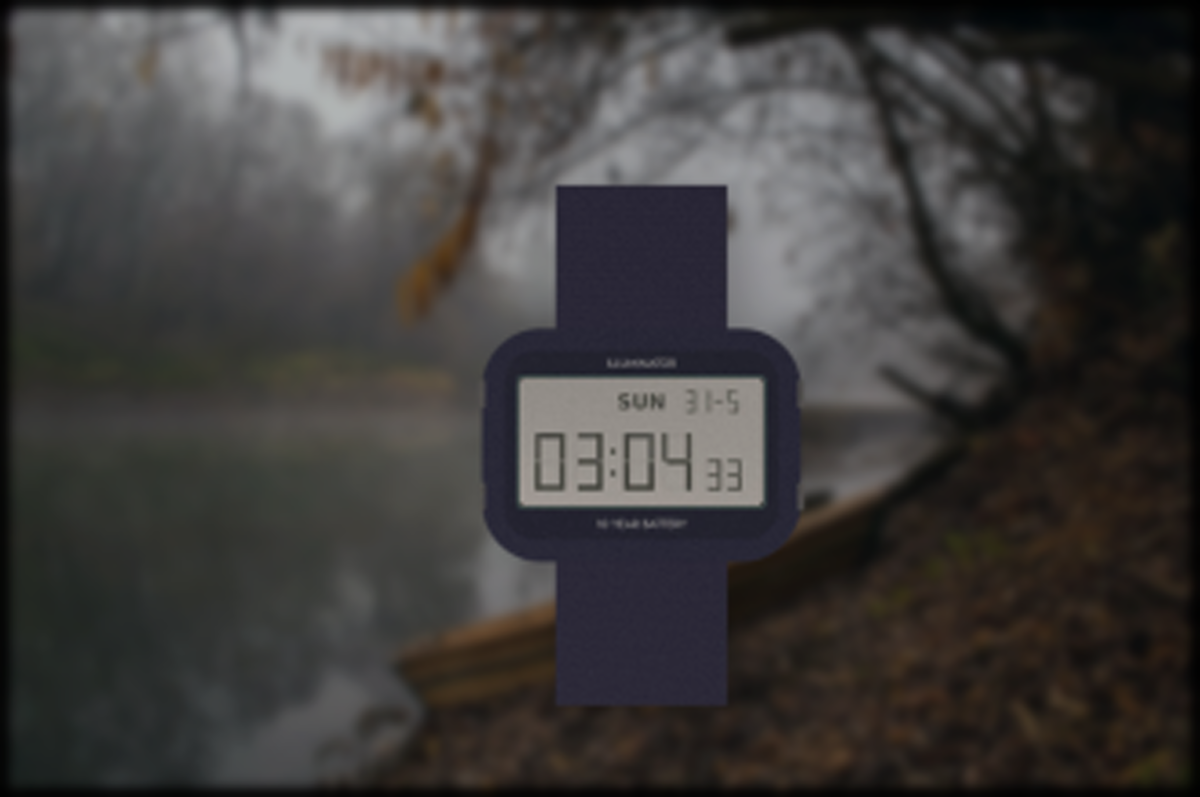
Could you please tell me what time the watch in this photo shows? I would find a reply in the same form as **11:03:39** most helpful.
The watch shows **3:04:33**
